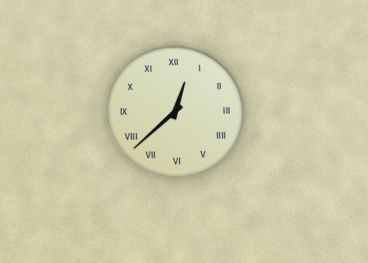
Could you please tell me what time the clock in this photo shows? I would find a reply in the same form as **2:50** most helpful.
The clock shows **12:38**
